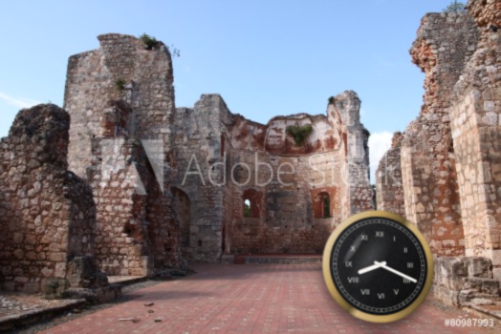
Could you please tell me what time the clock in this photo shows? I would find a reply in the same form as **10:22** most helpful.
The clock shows **8:19**
